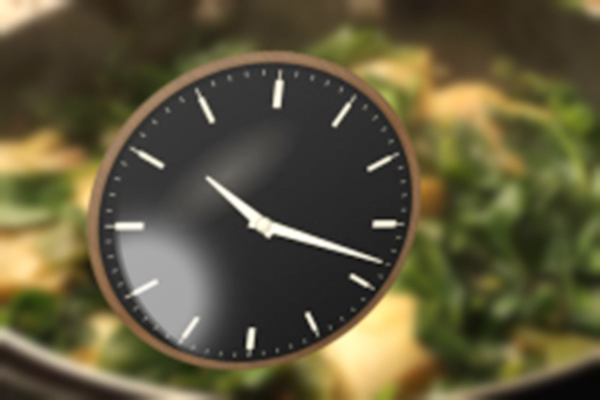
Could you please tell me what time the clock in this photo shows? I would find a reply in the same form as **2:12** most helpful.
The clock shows **10:18**
